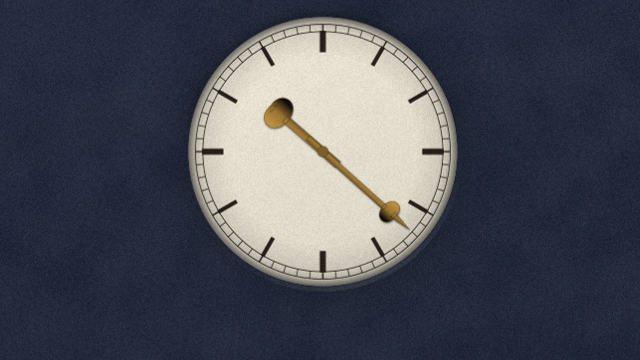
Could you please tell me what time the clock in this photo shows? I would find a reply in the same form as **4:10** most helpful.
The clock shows **10:22**
